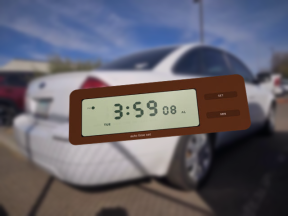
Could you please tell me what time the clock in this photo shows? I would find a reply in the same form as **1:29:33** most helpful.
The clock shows **3:59:08**
